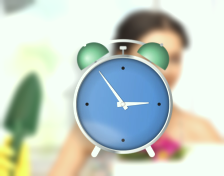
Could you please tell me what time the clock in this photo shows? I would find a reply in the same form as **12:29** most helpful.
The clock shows **2:54**
